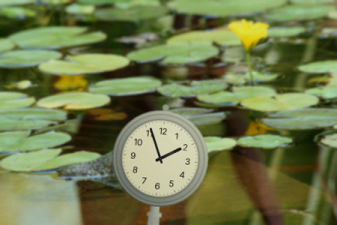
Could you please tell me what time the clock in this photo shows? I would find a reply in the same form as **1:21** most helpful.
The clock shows **1:56**
